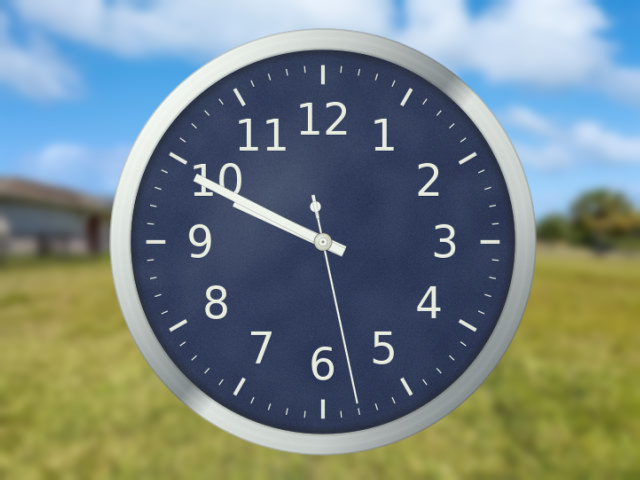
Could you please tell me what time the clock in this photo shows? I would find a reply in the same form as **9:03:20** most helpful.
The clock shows **9:49:28**
